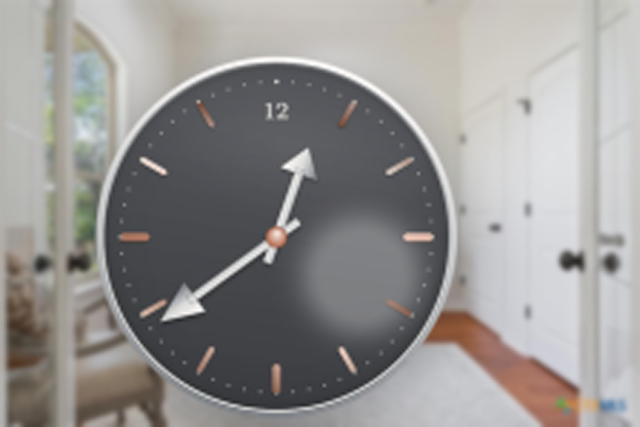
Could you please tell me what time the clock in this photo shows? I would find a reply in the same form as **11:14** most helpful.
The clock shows **12:39**
